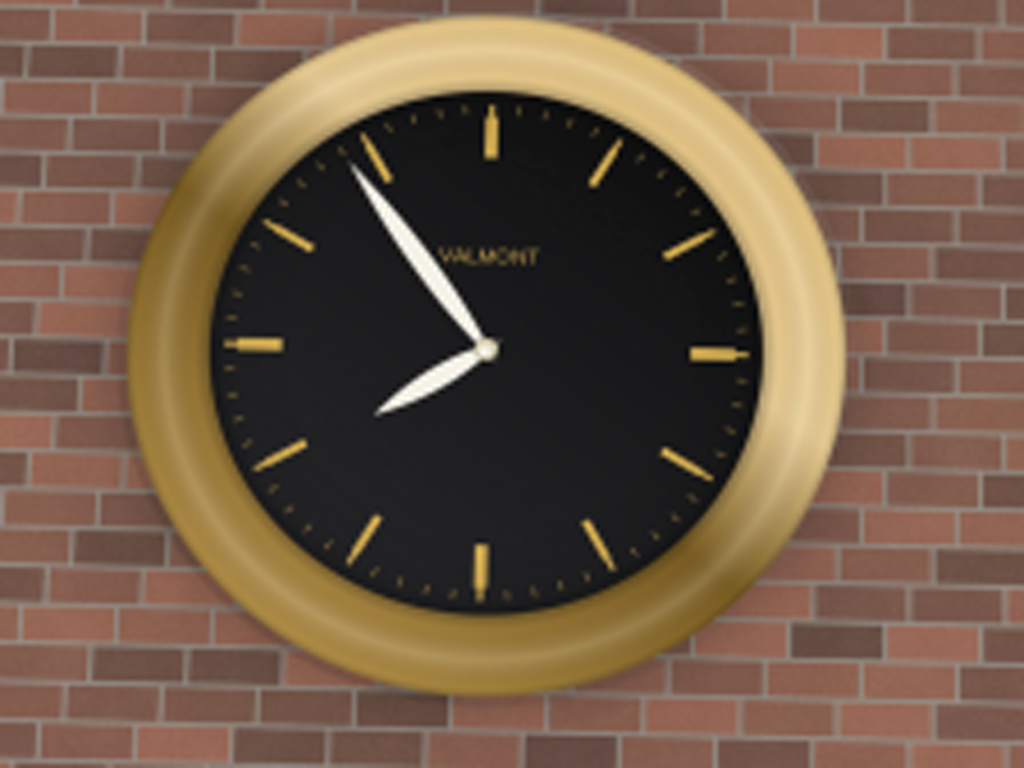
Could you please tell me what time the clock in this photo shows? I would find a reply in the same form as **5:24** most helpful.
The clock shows **7:54**
